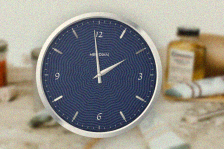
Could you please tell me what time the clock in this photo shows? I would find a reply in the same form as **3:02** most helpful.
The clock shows **1:59**
